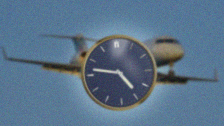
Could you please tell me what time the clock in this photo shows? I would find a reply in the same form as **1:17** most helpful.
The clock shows **4:47**
